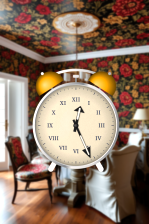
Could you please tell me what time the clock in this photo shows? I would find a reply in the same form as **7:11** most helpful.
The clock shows **12:26**
